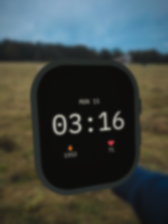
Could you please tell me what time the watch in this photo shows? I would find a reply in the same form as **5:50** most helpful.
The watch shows **3:16**
